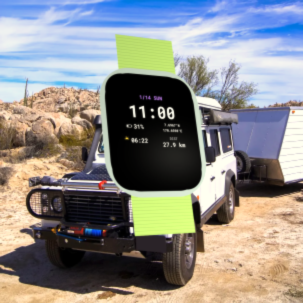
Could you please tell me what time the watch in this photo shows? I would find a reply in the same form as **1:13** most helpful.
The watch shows **11:00**
